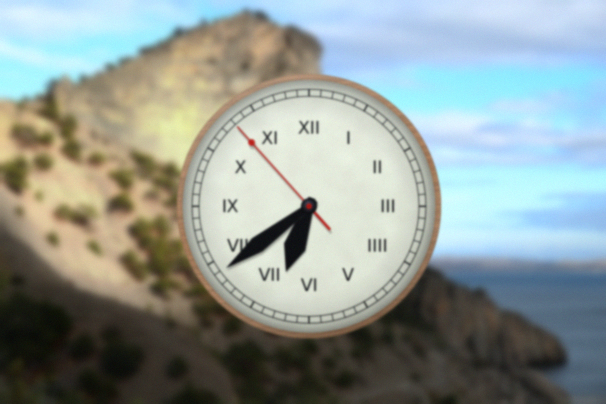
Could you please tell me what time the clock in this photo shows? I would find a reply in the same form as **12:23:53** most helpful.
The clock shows **6:38:53**
